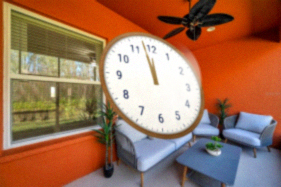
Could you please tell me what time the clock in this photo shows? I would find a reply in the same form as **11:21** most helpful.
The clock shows **11:58**
